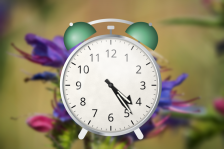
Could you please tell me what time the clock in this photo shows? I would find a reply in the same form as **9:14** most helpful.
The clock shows **4:24**
